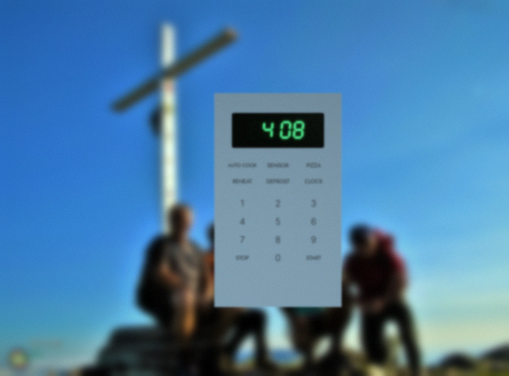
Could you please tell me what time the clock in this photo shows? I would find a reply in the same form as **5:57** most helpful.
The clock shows **4:08**
